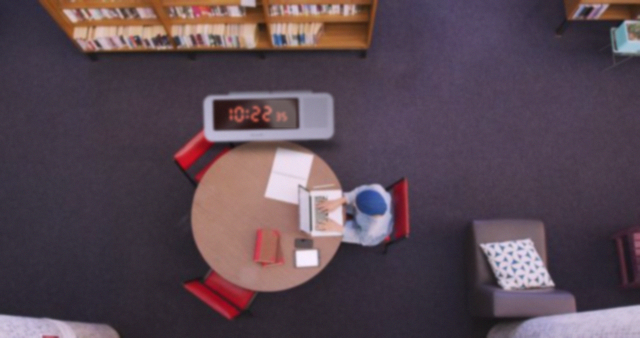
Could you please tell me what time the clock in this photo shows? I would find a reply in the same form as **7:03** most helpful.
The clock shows **10:22**
